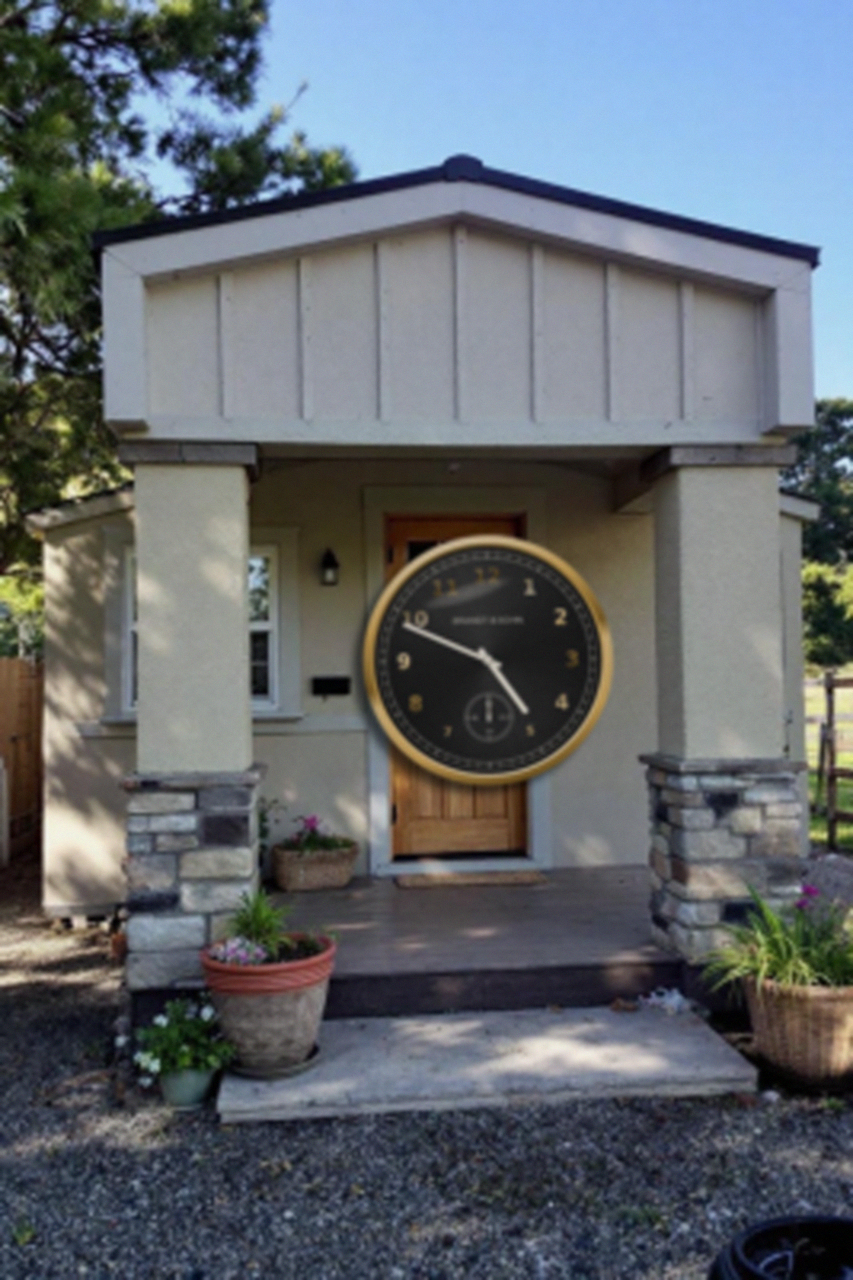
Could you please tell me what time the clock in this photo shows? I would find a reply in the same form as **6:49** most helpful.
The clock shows **4:49**
